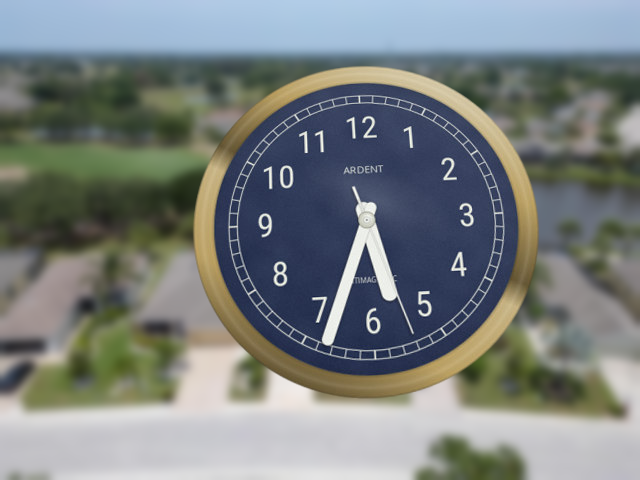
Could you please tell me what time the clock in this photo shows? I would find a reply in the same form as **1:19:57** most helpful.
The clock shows **5:33:27**
